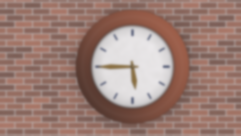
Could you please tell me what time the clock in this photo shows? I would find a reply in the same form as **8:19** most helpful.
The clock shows **5:45**
